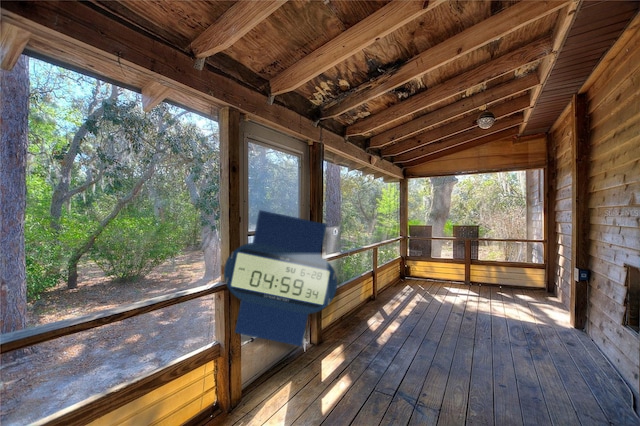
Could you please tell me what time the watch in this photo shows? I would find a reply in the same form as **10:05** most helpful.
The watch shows **4:59**
